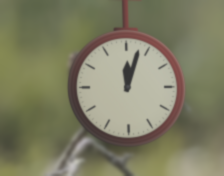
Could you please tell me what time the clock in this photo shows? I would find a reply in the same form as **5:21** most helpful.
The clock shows **12:03**
